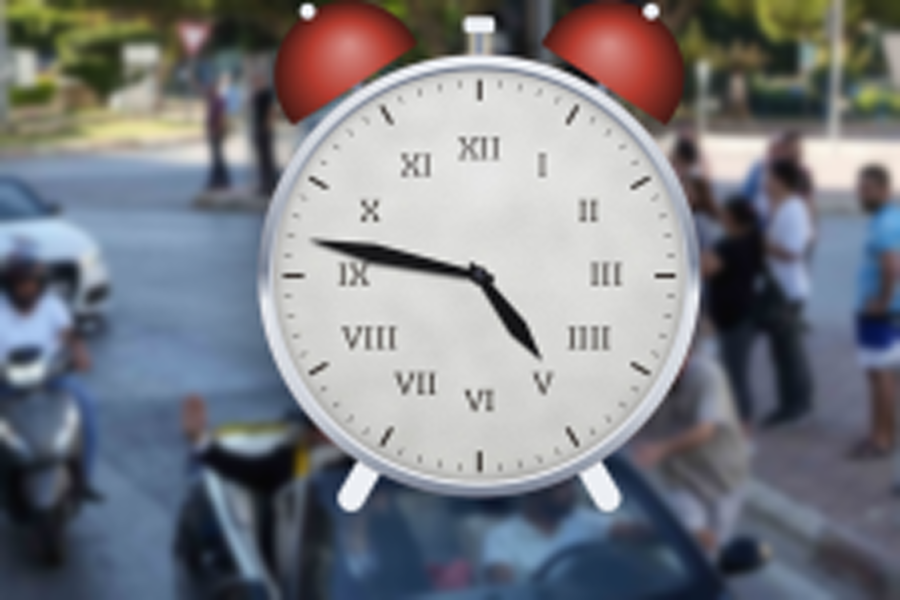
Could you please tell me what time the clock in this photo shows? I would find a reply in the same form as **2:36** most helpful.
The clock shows **4:47**
